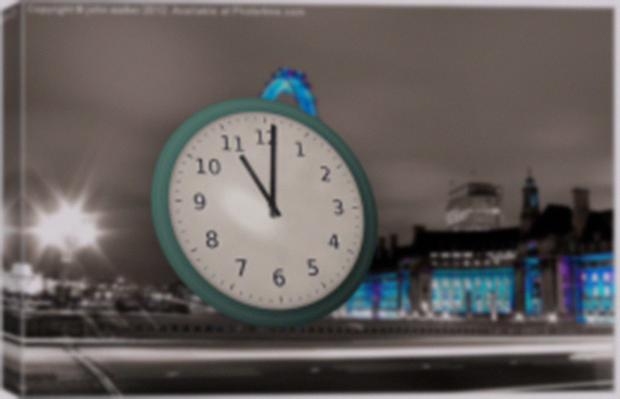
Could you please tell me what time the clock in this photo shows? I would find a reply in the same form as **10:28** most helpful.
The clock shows **11:01**
